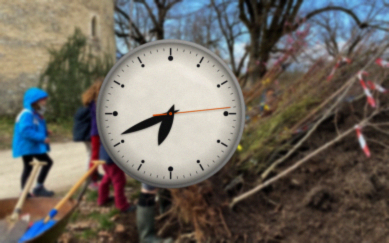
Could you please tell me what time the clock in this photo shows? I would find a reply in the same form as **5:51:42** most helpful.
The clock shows **6:41:14**
